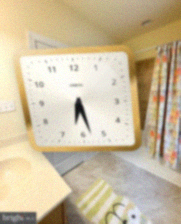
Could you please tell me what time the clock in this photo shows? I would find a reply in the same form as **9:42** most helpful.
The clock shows **6:28**
